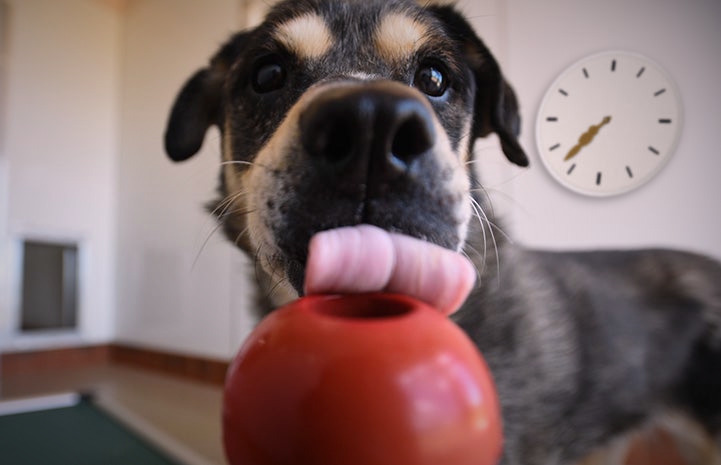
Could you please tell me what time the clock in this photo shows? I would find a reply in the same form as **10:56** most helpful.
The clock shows **7:37**
